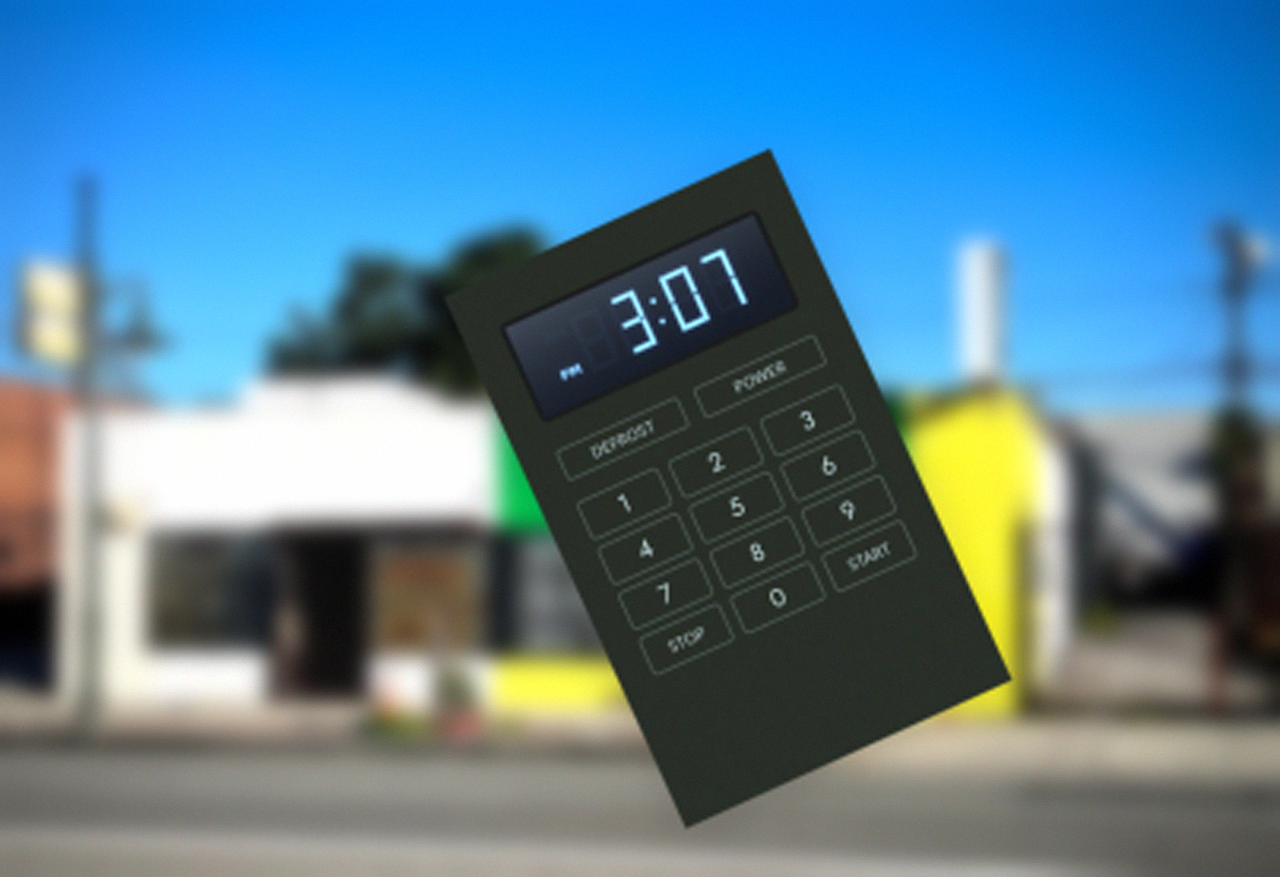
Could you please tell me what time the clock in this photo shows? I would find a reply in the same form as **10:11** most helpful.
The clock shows **3:07**
